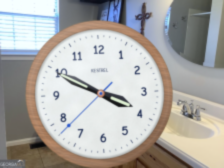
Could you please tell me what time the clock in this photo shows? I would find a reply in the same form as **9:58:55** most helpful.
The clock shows **3:49:38**
